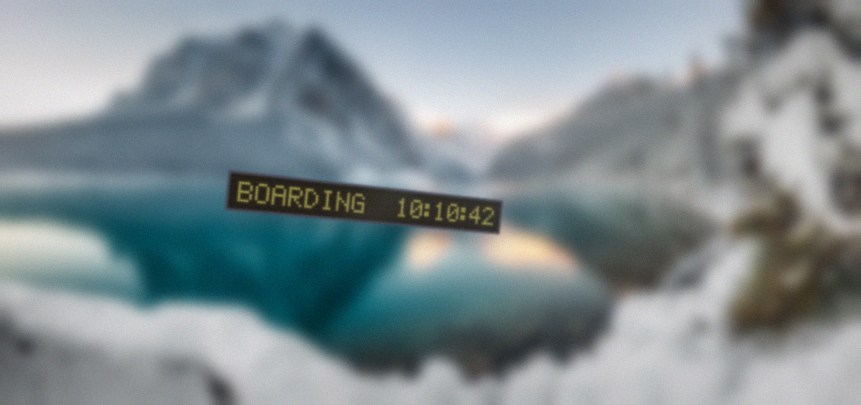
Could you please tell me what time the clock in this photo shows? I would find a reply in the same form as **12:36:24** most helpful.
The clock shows **10:10:42**
